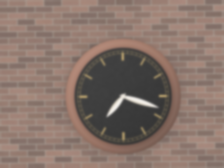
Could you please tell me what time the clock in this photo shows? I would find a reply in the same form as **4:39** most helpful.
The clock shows **7:18**
